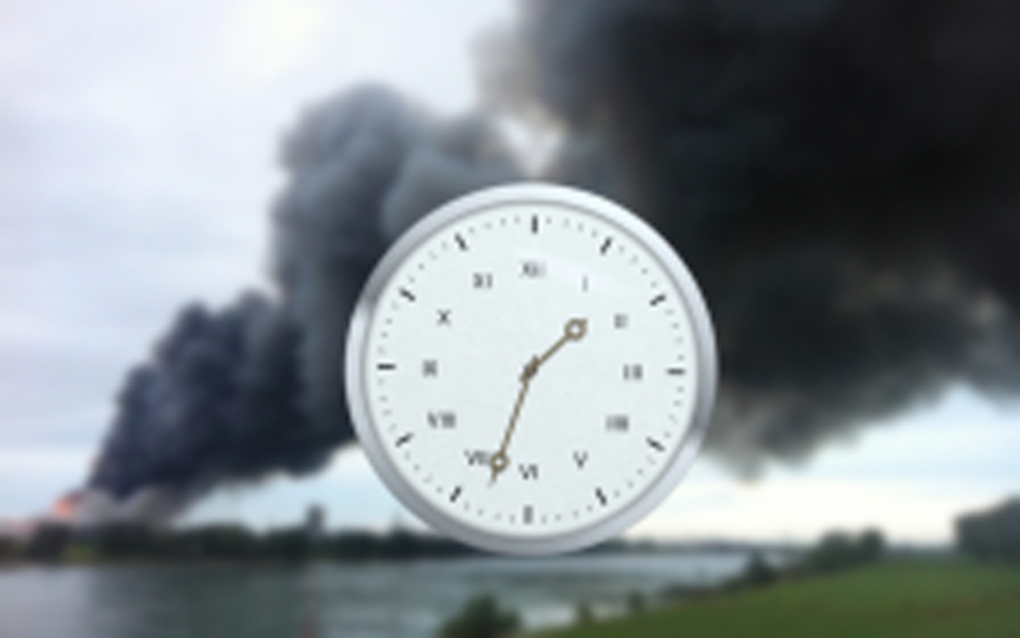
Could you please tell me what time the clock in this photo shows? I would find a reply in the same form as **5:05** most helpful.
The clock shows **1:33**
